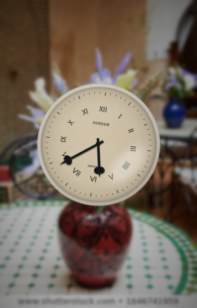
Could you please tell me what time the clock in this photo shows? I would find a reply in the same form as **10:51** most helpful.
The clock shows **5:39**
